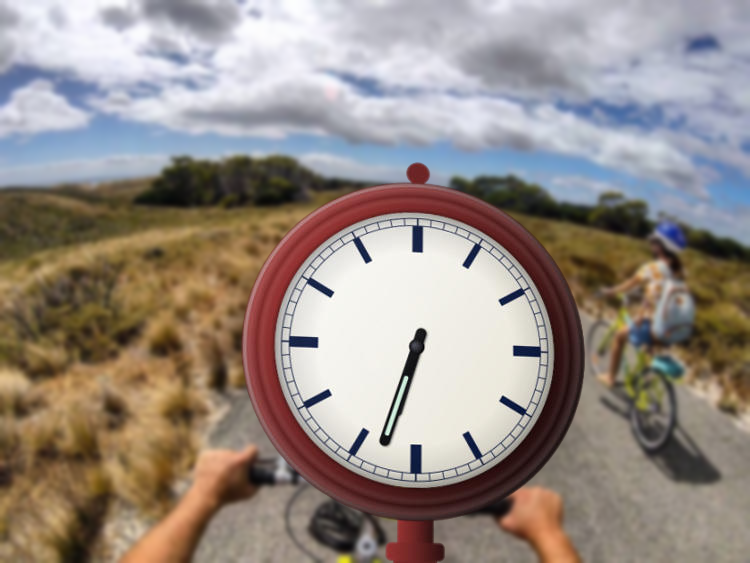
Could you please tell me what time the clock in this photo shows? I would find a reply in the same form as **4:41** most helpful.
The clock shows **6:33**
